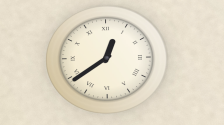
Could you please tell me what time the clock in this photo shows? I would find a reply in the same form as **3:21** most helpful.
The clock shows **12:39**
